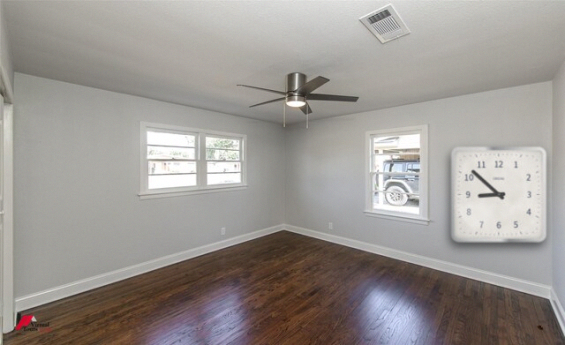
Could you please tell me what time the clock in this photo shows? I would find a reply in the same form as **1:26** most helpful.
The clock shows **8:52**
